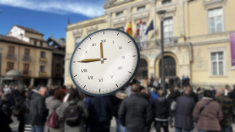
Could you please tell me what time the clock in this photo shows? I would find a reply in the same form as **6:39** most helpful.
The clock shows **11:45**
